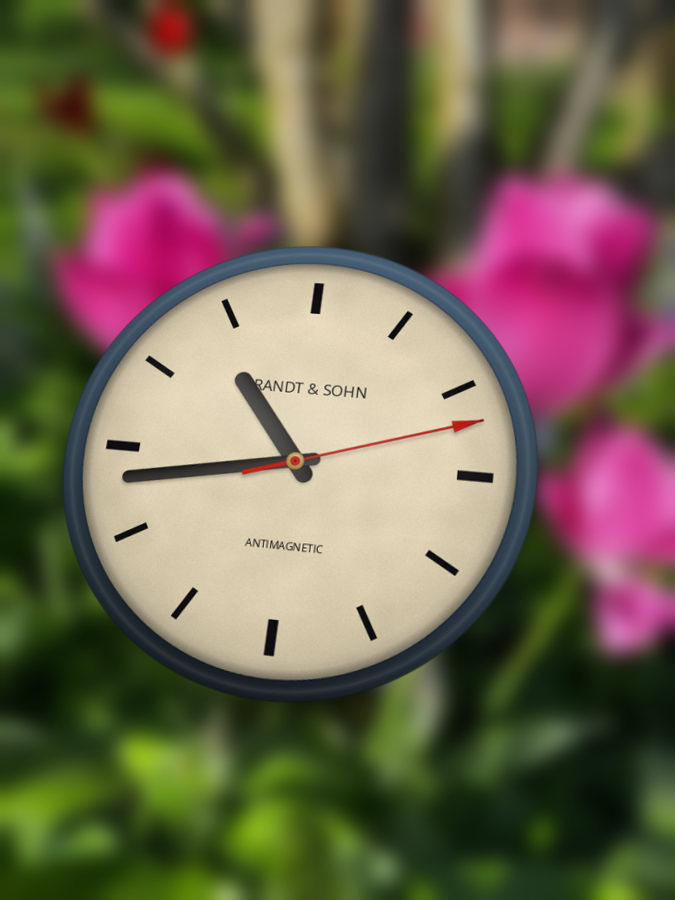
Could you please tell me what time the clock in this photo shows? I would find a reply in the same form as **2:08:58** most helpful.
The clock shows **10:43:12**
